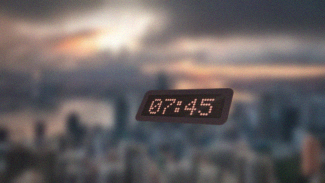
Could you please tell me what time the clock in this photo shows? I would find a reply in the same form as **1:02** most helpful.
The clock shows **7:45**
